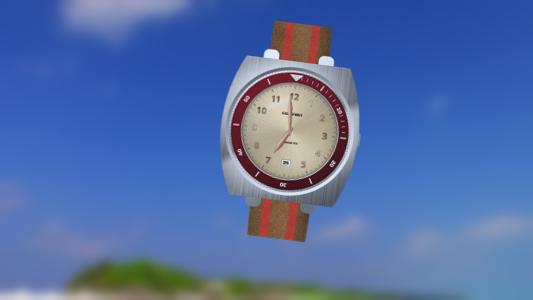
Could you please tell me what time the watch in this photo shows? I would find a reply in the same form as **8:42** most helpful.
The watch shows **6:59**
